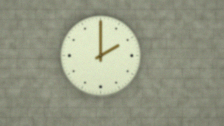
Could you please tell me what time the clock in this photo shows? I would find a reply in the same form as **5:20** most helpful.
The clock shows **2:00**
